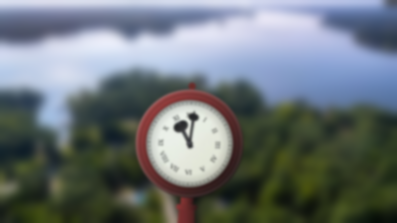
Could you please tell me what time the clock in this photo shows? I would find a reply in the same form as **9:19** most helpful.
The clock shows **11:01**
